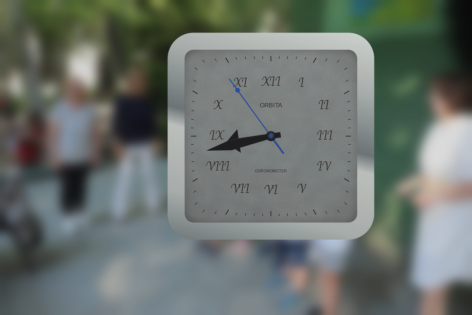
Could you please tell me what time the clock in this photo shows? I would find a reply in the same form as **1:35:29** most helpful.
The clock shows **8:42:54**
